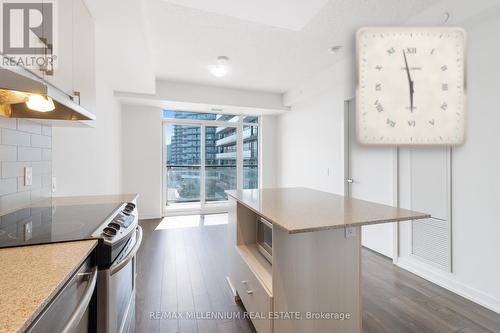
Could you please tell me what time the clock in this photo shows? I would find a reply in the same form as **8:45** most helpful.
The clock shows **5:58**
